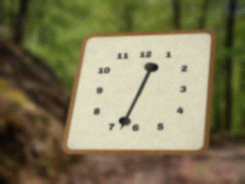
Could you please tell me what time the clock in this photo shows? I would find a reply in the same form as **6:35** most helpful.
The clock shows **12:33**
